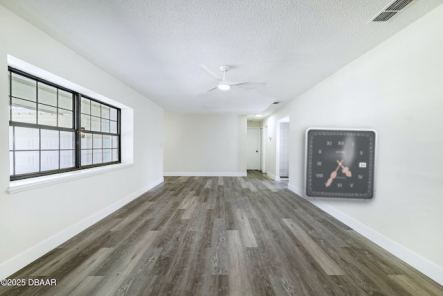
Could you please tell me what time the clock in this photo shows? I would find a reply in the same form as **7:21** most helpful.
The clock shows **4:35**
